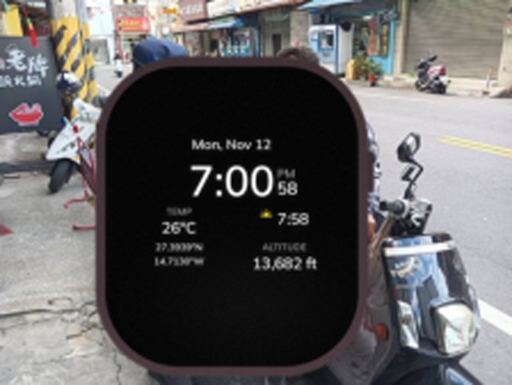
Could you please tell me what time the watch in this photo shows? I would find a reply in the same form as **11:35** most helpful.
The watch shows **7:00**
